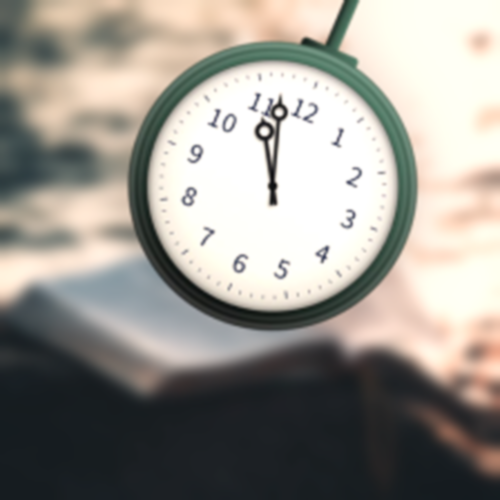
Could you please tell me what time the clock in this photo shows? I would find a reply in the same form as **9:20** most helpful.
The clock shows **10:57**
